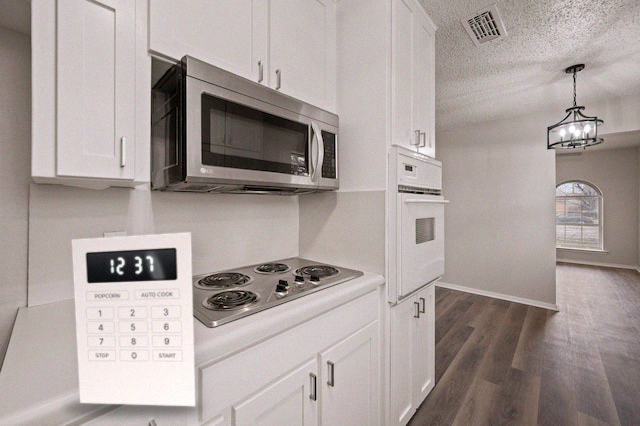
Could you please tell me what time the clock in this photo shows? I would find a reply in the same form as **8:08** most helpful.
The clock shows **12:37**
